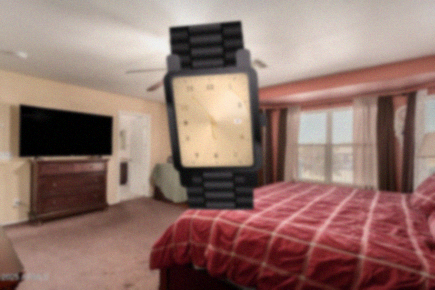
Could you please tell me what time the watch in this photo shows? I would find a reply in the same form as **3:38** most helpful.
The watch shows **5:54**
